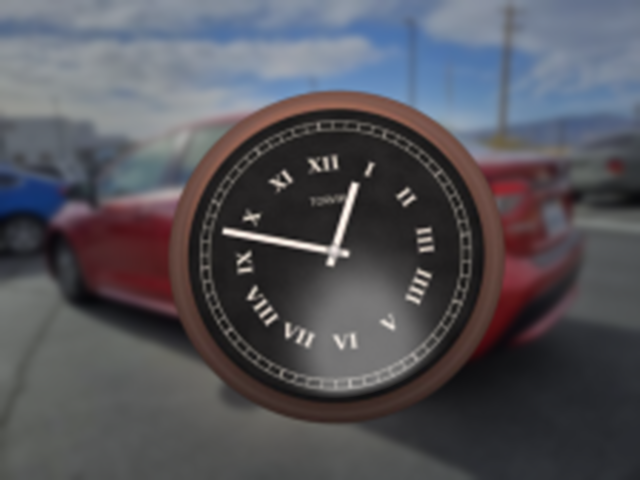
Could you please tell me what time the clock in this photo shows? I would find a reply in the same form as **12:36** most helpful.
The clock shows **12:48**
